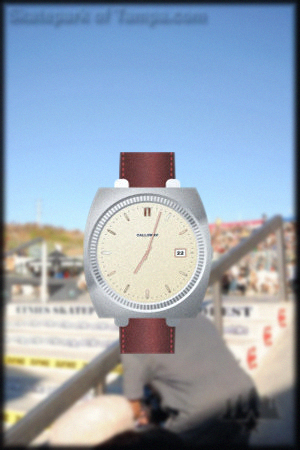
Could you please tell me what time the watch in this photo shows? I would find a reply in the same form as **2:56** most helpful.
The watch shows **7:03**
